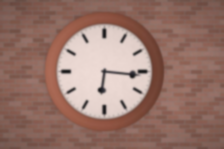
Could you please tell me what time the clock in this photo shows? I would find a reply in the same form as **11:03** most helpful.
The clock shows **6:16**
